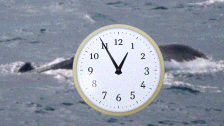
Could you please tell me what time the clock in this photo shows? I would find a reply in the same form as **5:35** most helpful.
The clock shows **12:55**
